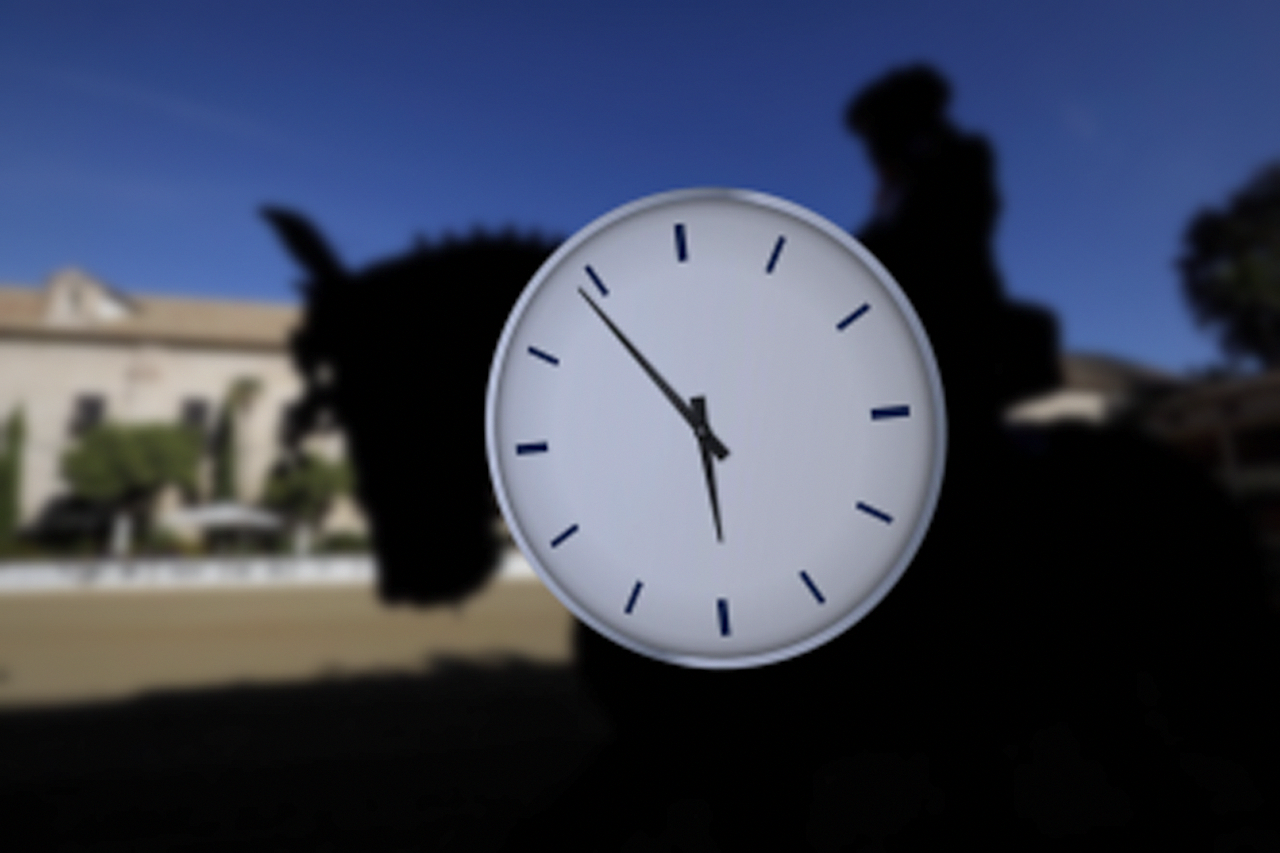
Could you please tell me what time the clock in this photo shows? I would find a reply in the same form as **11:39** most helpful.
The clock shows **5:54**
